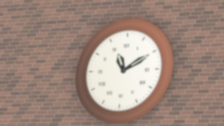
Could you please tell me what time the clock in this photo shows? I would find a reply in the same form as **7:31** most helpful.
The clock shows **11:10**
